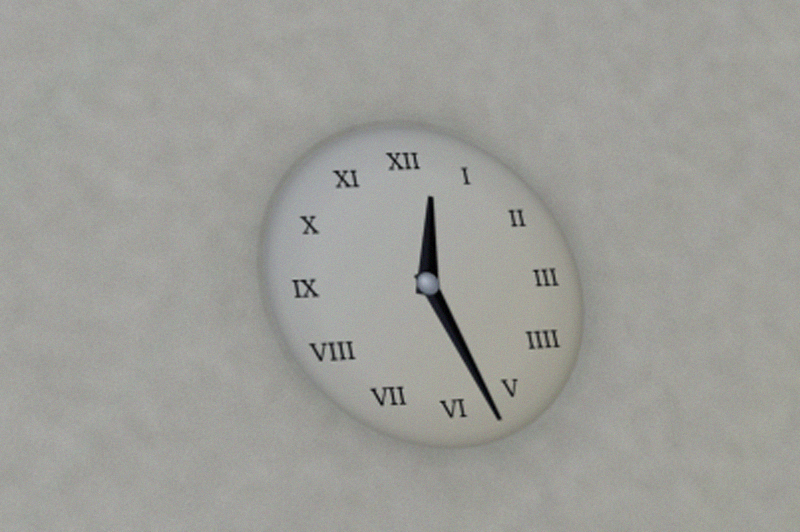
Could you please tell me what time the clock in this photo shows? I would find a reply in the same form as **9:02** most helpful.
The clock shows **12:27**
